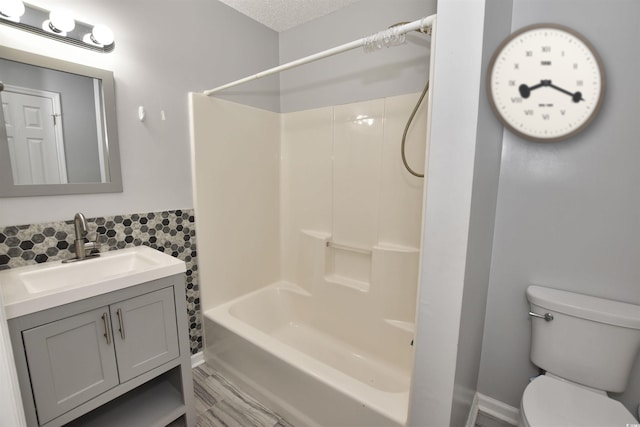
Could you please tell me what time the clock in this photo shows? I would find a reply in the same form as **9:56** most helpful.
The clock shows **8:19**
